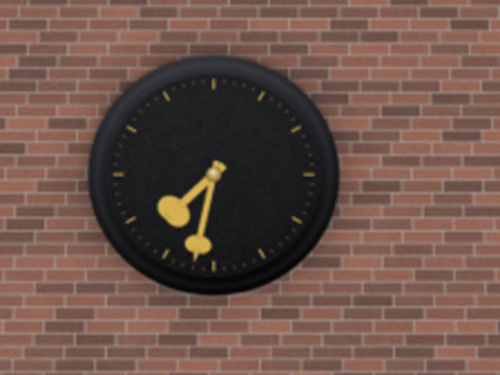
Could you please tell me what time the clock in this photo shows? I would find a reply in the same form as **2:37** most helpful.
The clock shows **7:32**
